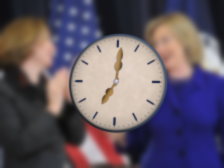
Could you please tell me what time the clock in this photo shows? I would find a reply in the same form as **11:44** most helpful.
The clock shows **7:01**
